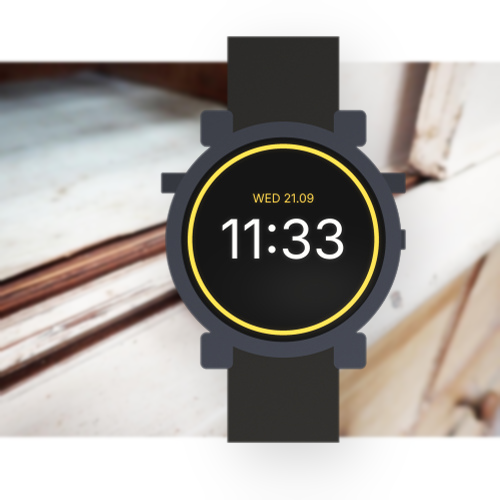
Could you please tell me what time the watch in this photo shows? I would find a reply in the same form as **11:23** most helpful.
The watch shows **11:33**
